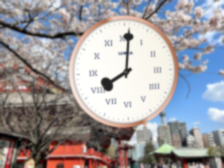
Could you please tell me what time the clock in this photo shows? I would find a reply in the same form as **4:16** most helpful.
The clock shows **8:01**
